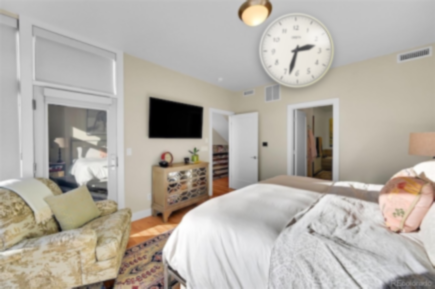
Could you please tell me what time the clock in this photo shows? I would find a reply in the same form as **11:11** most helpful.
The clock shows **2:33**
